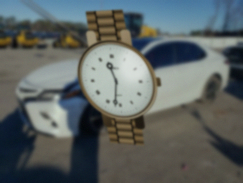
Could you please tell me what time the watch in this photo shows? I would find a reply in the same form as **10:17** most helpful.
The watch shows **11:32**
